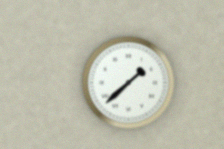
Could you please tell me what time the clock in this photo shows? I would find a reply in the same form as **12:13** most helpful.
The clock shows **1:38**
